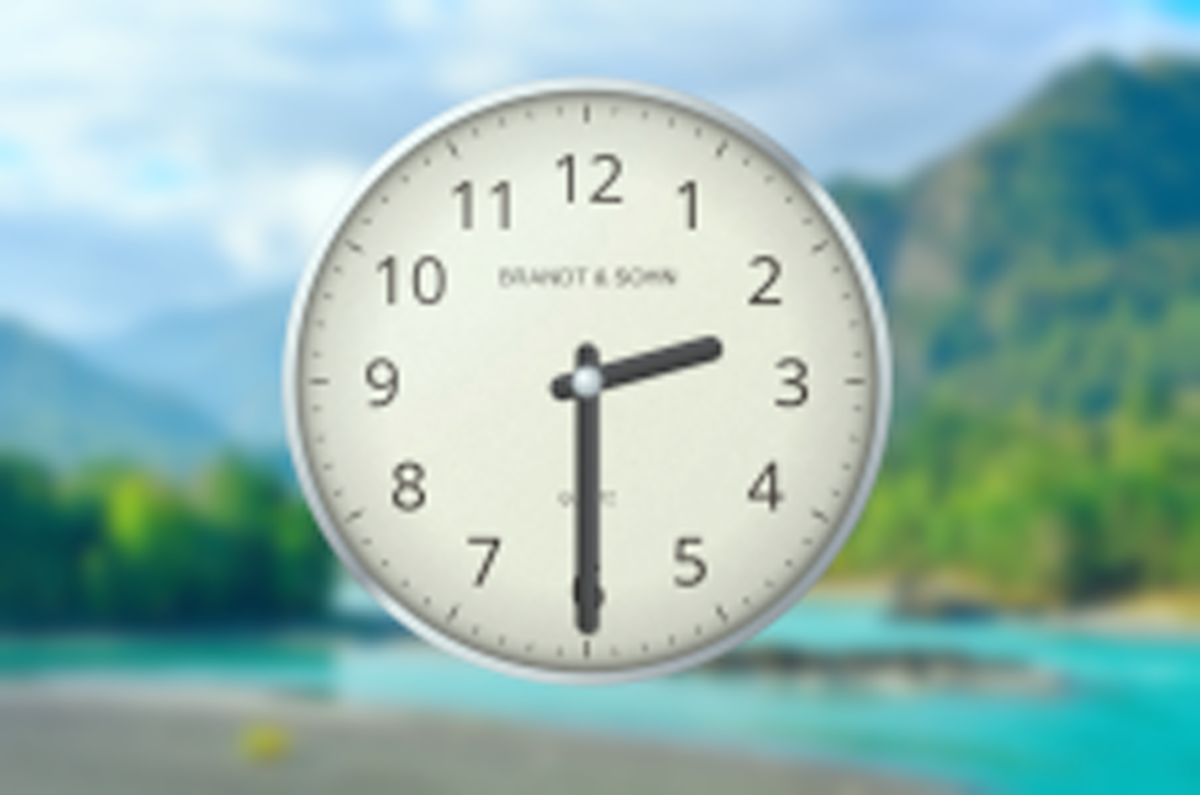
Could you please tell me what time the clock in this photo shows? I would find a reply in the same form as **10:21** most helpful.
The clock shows **2:30**
